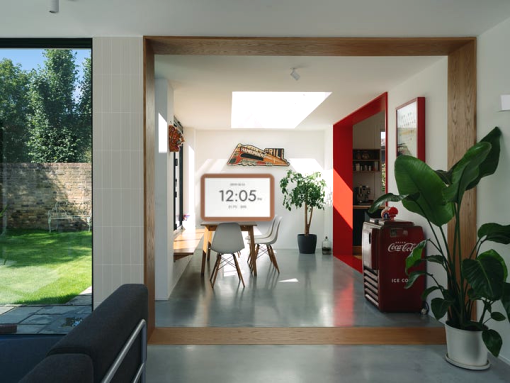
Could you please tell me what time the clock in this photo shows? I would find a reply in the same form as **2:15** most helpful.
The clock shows **12:05**
